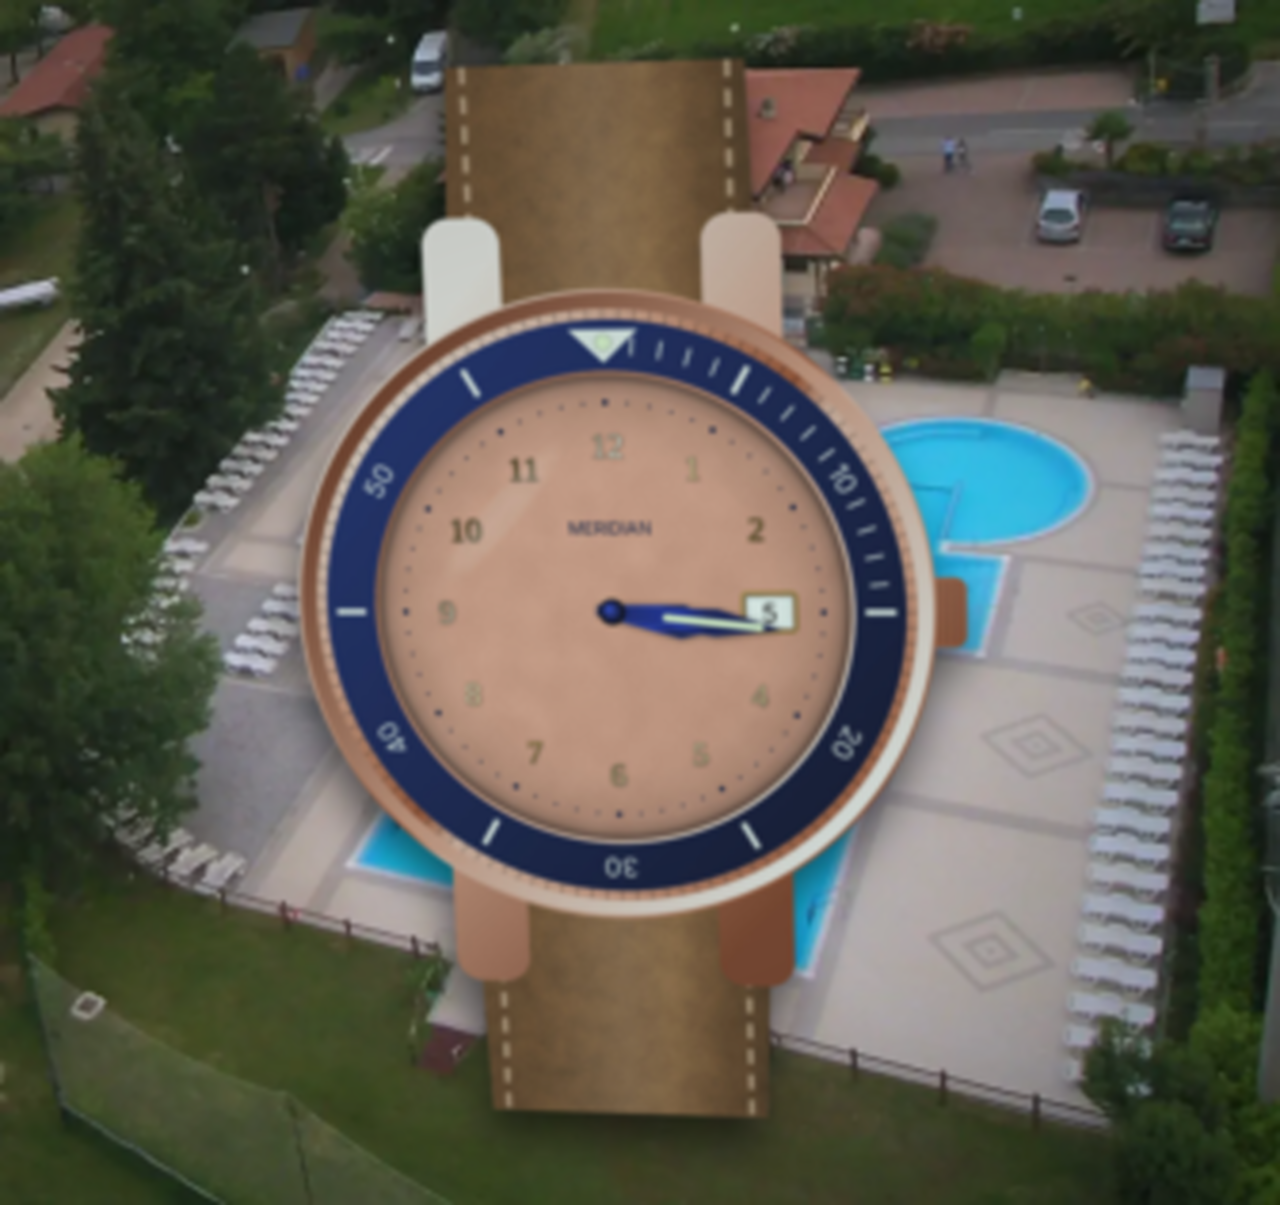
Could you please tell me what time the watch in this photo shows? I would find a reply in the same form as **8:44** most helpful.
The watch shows **3:16**
